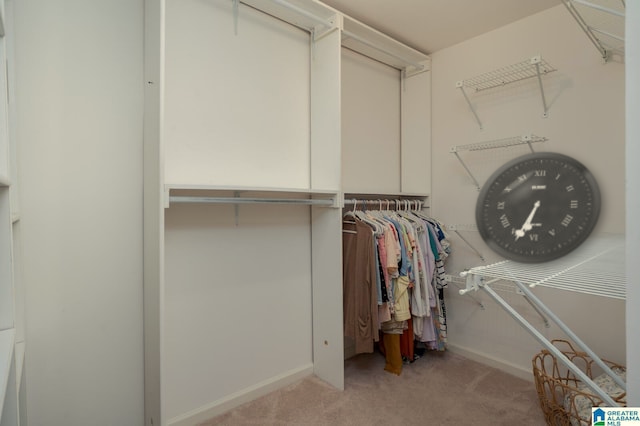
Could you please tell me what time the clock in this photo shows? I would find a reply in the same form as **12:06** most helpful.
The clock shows **6:34**
